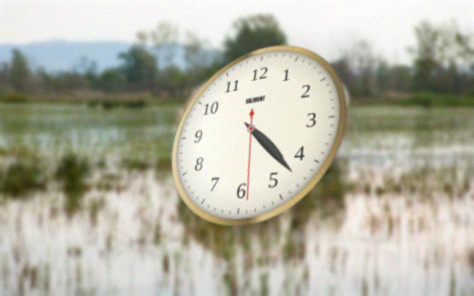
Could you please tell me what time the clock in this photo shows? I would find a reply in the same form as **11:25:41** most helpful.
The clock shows **4:22:29**
